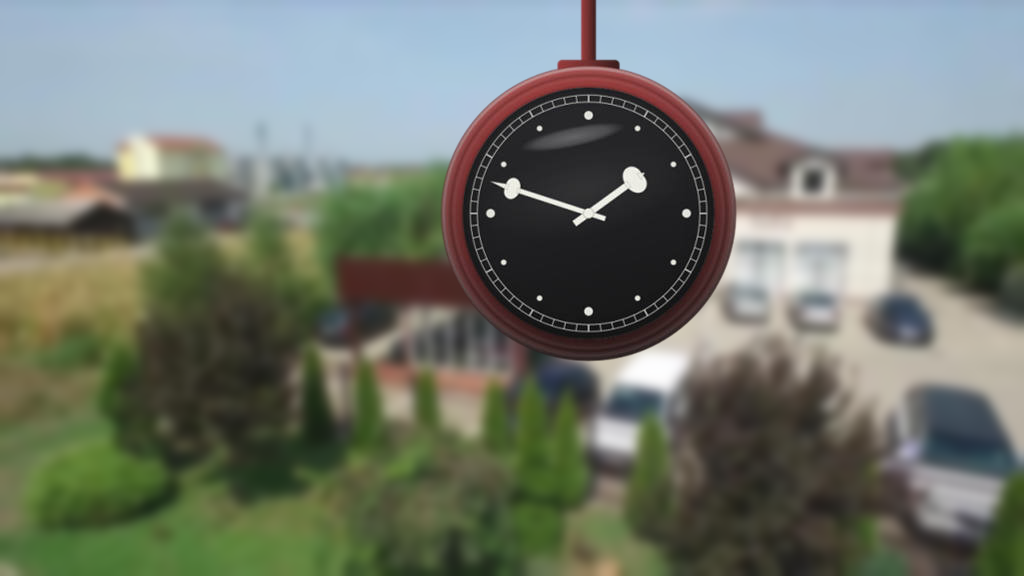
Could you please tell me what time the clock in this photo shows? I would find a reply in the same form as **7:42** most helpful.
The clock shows **1:48**
